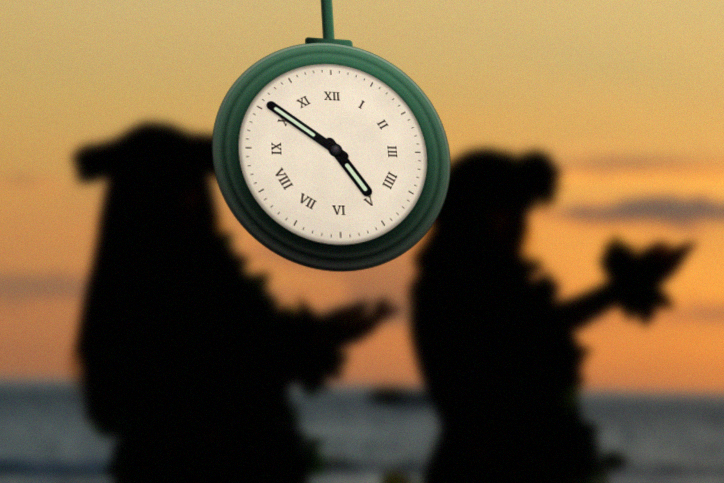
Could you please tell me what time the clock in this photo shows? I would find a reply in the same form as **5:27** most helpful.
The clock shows **4:51**
